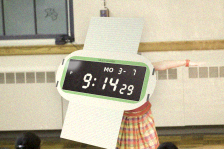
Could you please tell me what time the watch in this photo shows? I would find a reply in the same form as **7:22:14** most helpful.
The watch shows **9:14:29**
